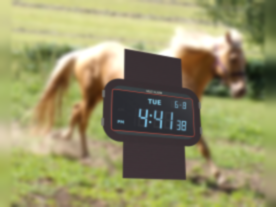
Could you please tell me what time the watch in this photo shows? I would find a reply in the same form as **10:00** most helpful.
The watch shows **4:41**
